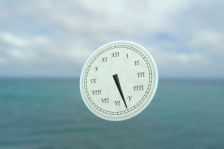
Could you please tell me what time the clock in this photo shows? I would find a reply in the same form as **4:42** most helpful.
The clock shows **5:27**
